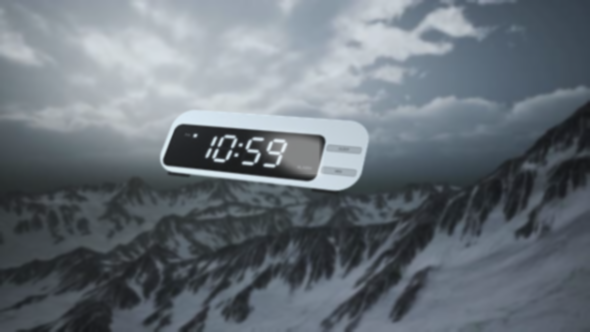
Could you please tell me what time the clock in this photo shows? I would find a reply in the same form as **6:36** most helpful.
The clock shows **10:59**
